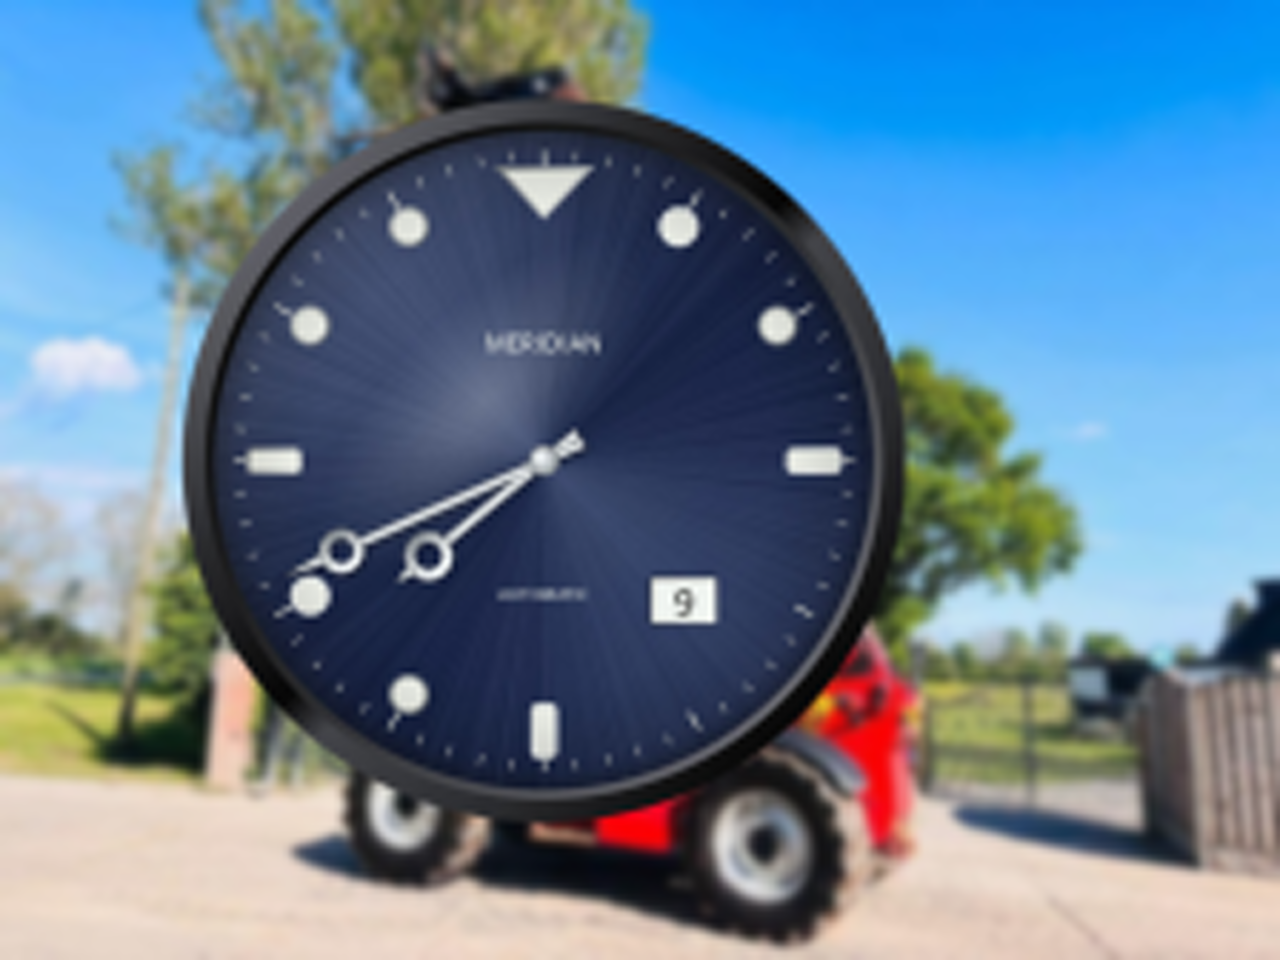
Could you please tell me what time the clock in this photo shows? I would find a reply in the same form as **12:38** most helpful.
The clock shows **7:41**
